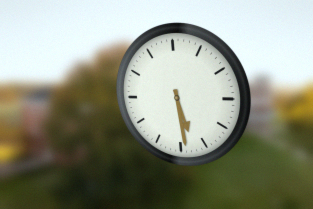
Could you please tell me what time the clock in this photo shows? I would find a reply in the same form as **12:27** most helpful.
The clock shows **5:29**
